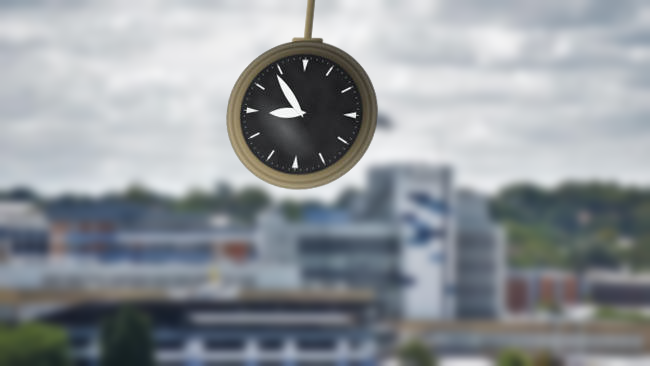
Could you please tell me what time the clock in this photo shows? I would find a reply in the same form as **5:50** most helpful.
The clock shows **8:54**
